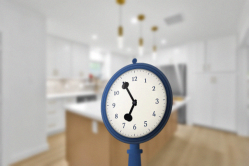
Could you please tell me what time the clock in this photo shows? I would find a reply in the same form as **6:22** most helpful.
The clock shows **6:55**
